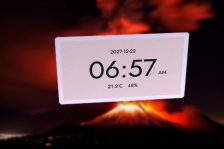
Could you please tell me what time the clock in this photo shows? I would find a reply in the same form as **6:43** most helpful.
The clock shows **6:57**
